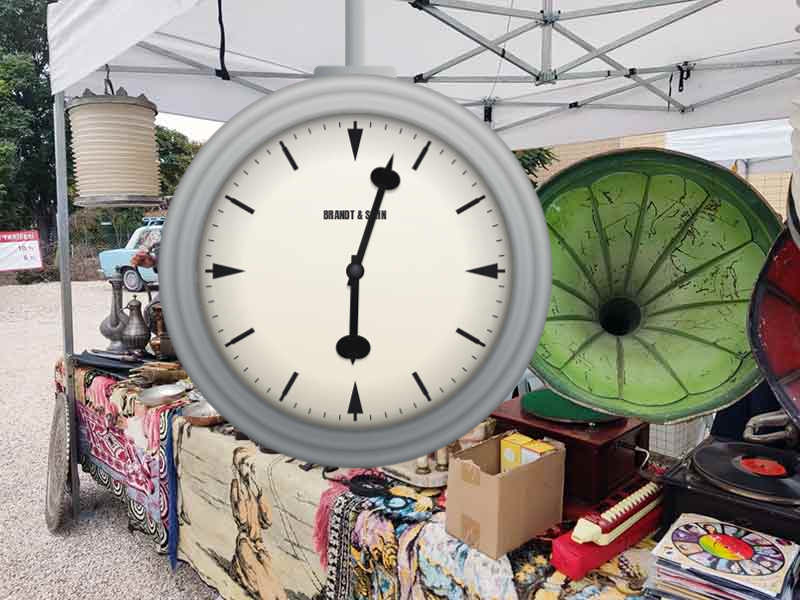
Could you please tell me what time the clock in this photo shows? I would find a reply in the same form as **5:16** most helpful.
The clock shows **6:03**
